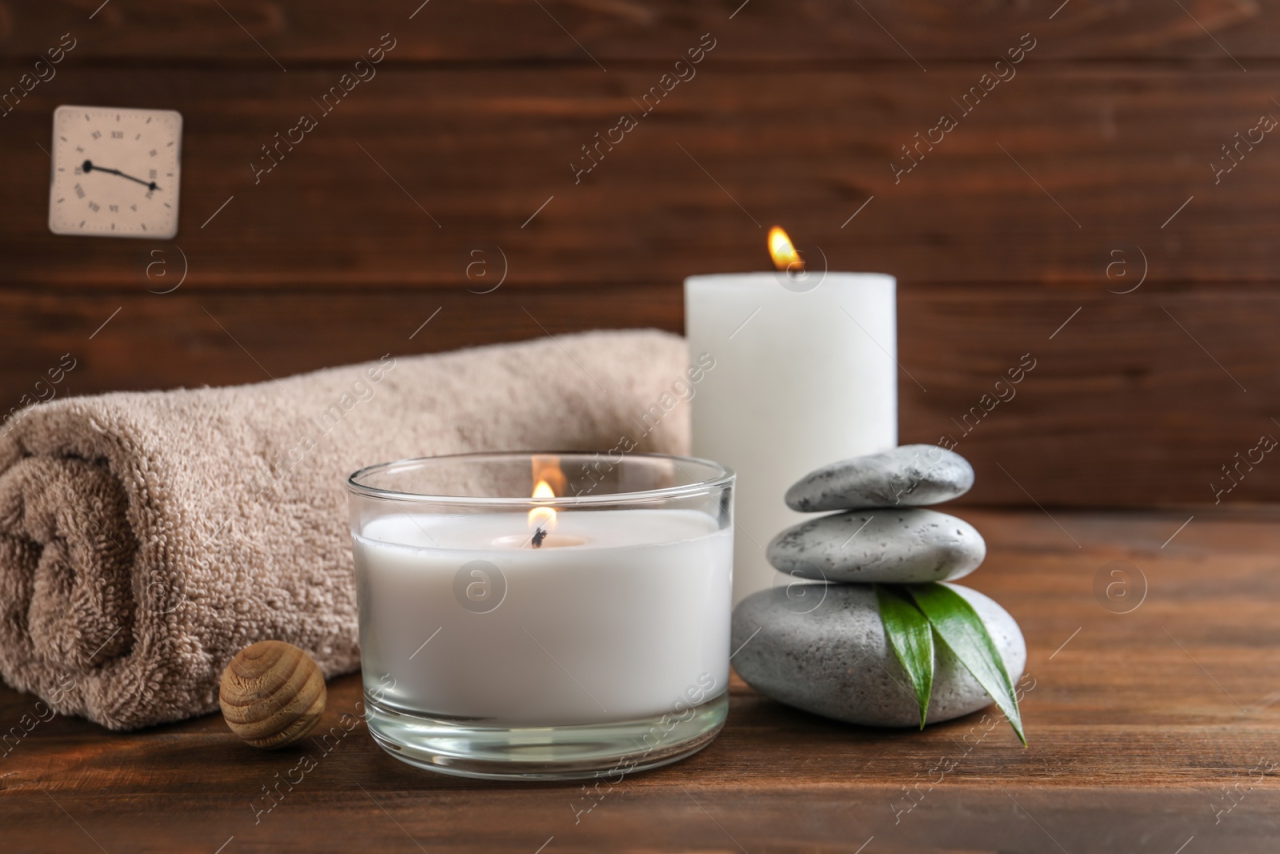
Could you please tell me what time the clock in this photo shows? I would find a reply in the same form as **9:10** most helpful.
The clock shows **9:18**
